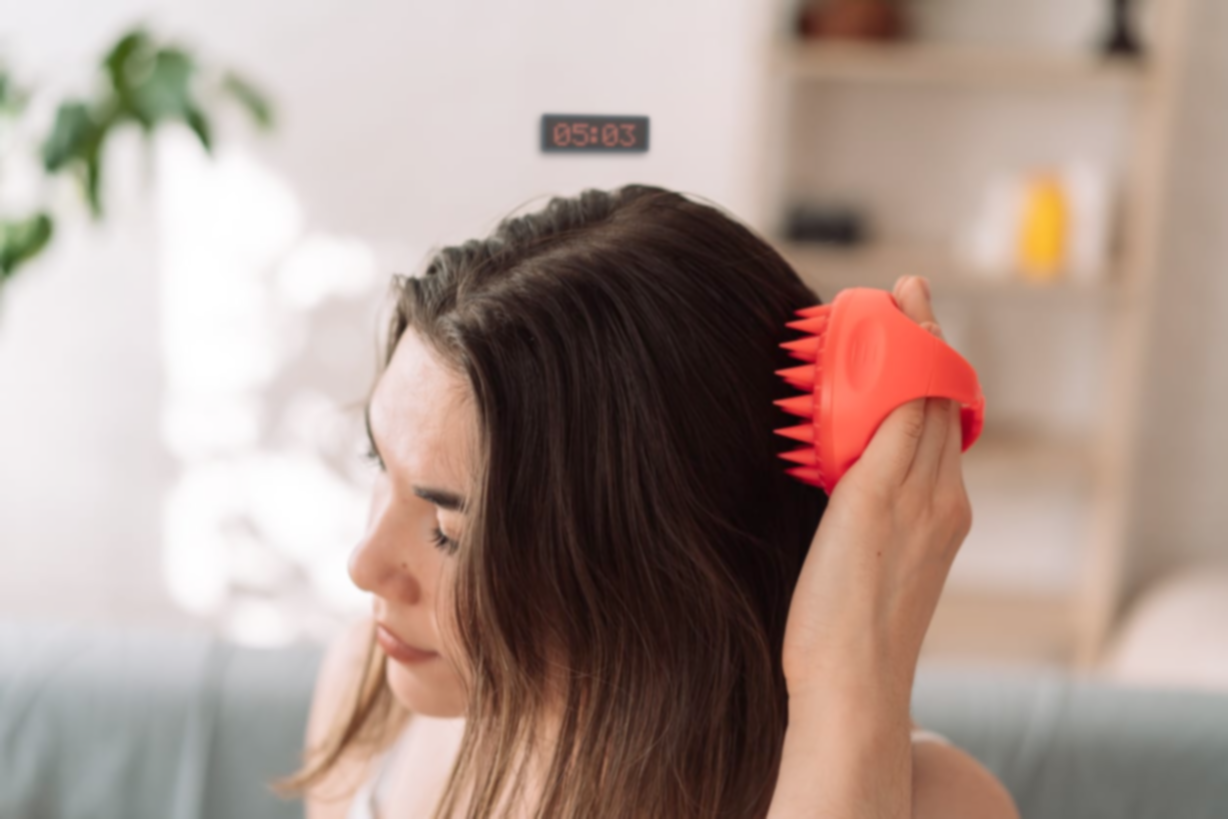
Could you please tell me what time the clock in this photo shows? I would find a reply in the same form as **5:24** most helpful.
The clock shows **5:03**
